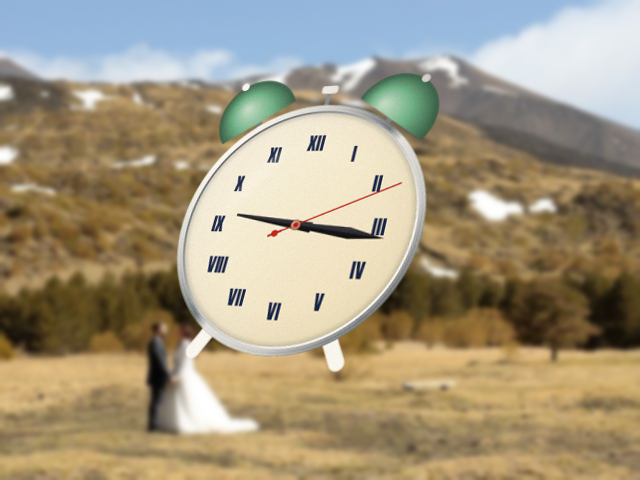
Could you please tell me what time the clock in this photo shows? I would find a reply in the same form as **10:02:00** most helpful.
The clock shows **9:16:11**
